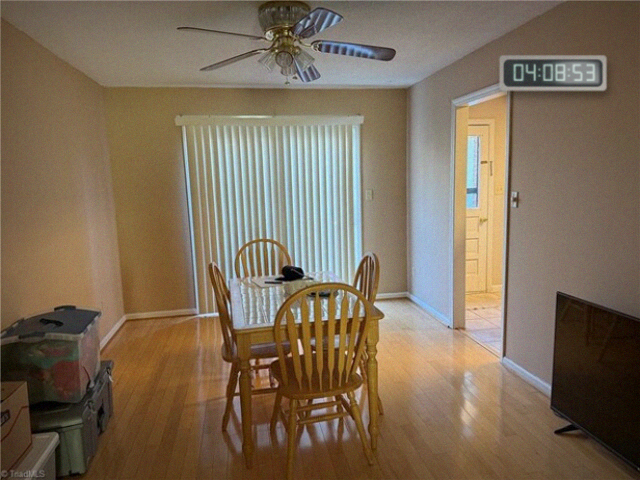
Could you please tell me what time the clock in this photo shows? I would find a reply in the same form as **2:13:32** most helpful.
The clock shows **4:08:53**
